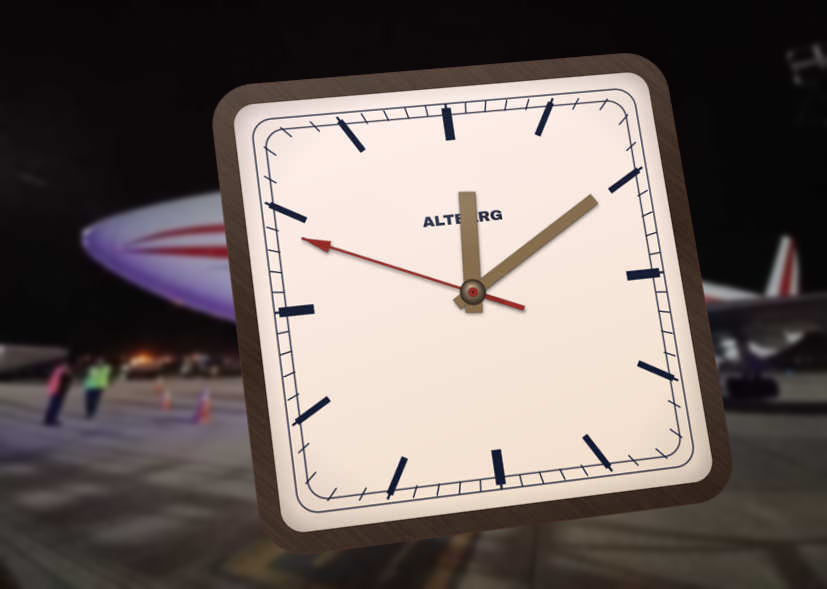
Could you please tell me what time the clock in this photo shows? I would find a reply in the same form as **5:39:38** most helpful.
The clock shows **12:09:49**
